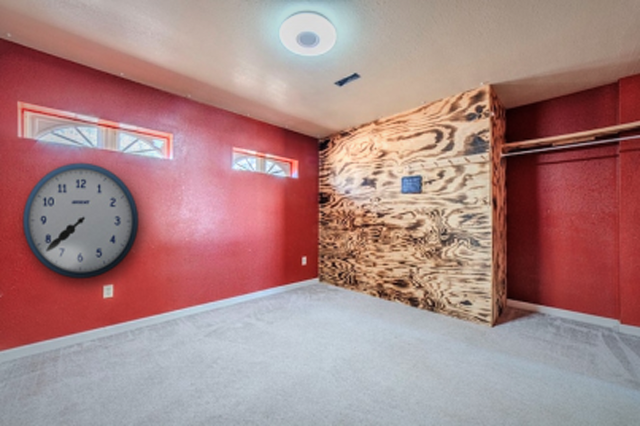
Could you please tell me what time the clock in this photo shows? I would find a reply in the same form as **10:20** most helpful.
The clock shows **7:38**
